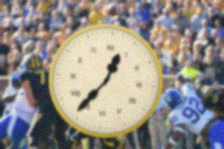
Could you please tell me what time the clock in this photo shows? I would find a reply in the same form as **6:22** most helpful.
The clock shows **12:36**
